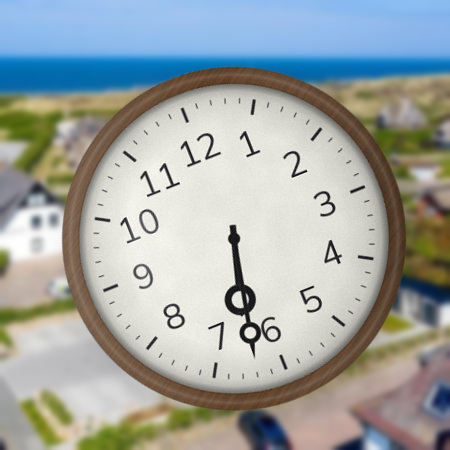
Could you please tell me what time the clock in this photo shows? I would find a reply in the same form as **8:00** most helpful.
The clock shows **6:32**
